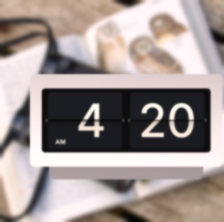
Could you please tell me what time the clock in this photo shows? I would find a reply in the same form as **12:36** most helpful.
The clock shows **4:20**
